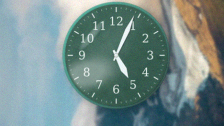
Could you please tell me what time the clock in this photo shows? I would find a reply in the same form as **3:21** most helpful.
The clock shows **5:04**
